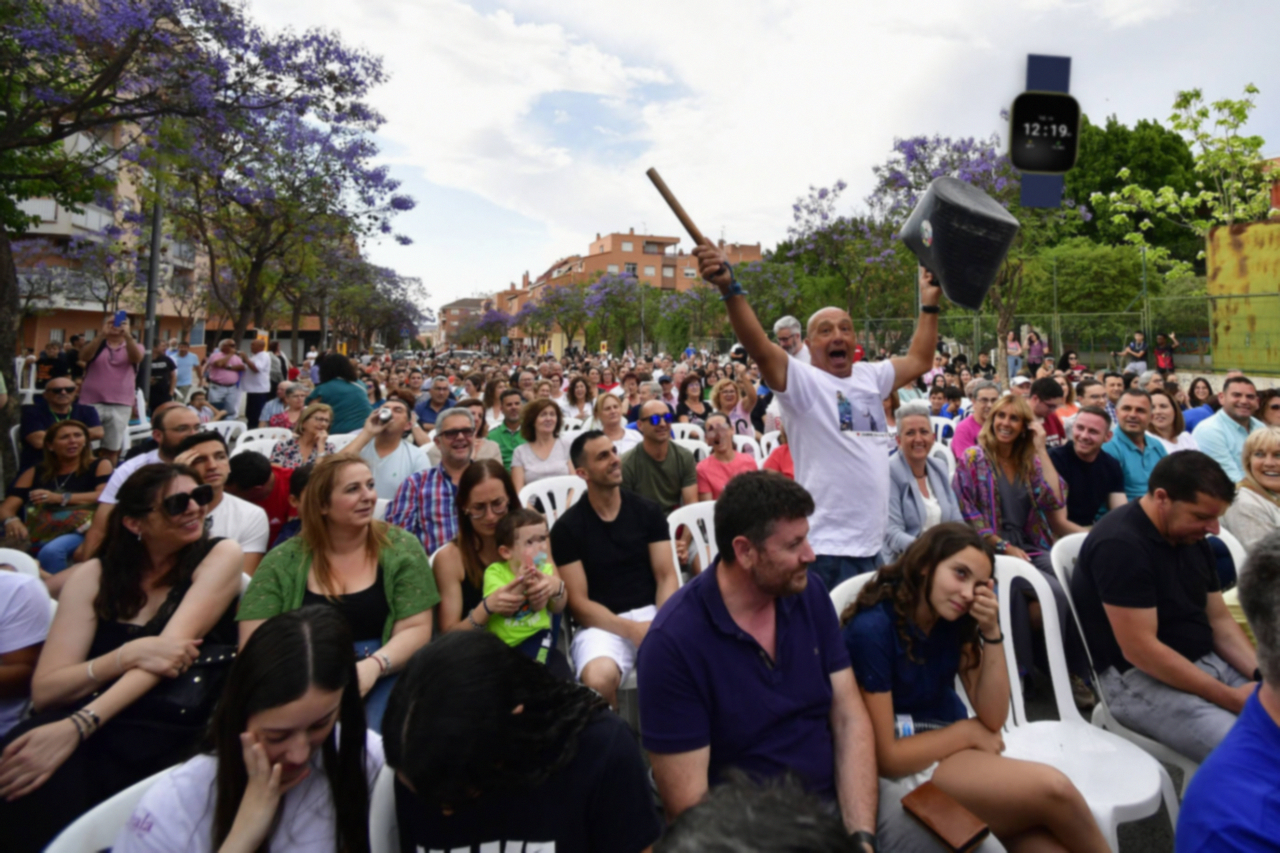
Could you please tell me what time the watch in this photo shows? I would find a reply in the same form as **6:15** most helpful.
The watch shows **12:19**
